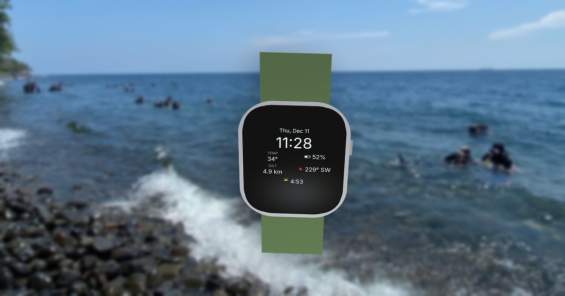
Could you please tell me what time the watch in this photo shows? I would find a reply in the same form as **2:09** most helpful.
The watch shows **11:28**
